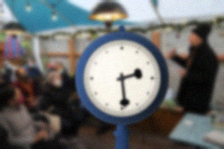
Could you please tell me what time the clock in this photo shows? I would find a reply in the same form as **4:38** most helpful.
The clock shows **2:29**
